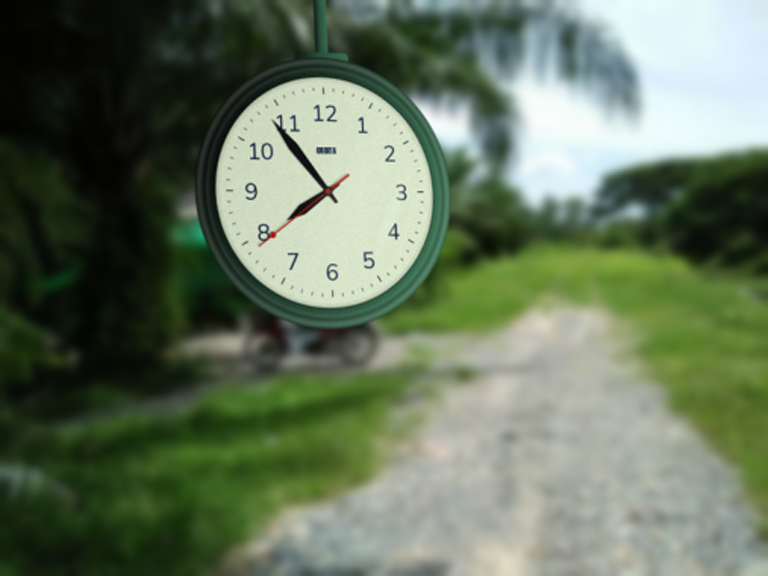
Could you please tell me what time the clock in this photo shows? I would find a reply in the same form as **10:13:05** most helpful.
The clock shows **7:53:39**
